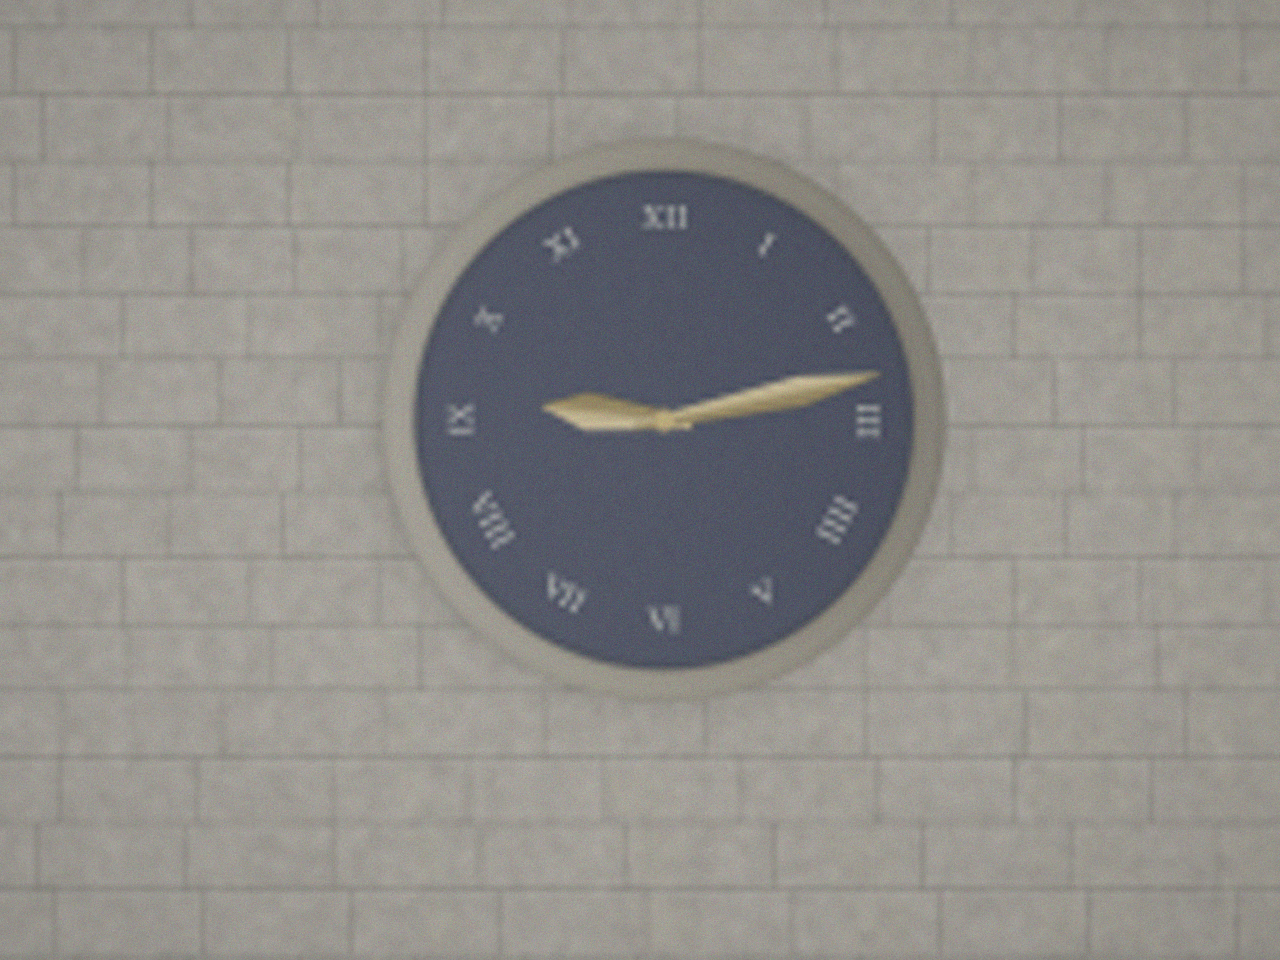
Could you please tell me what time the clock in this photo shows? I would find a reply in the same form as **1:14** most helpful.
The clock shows **9:13**
